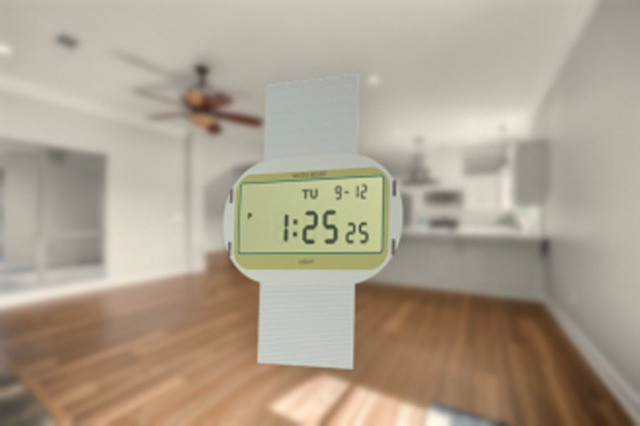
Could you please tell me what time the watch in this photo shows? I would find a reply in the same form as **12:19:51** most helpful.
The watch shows **1:25:25**
